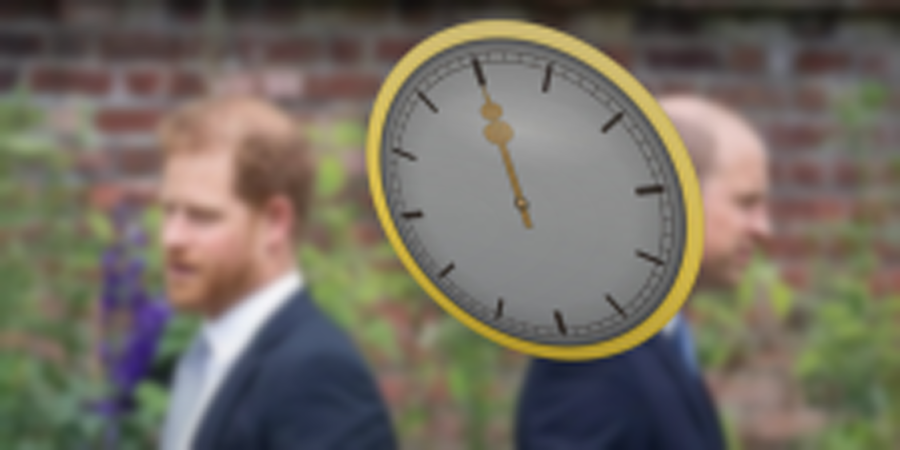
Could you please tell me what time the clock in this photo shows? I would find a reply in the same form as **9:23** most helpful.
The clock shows **12:00**
